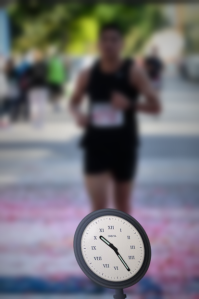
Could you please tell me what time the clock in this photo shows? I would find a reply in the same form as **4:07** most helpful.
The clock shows **10:25**
